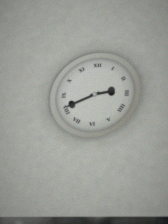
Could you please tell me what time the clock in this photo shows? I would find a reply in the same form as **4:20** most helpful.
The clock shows **2:41**
